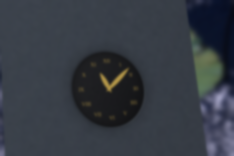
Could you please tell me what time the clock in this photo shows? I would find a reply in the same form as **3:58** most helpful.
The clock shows **11:08**
